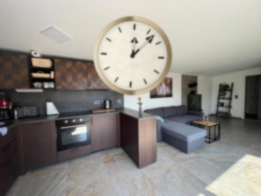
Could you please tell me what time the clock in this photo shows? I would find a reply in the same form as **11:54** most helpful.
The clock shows **12:07**
